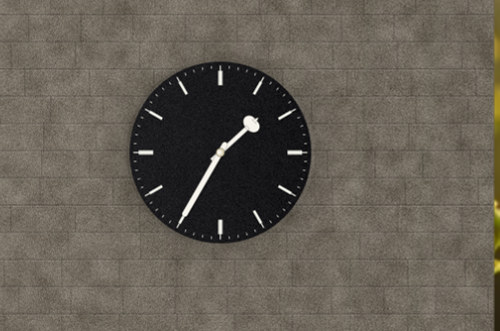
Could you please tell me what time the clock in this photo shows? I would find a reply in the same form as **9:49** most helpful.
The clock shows **1:35**
